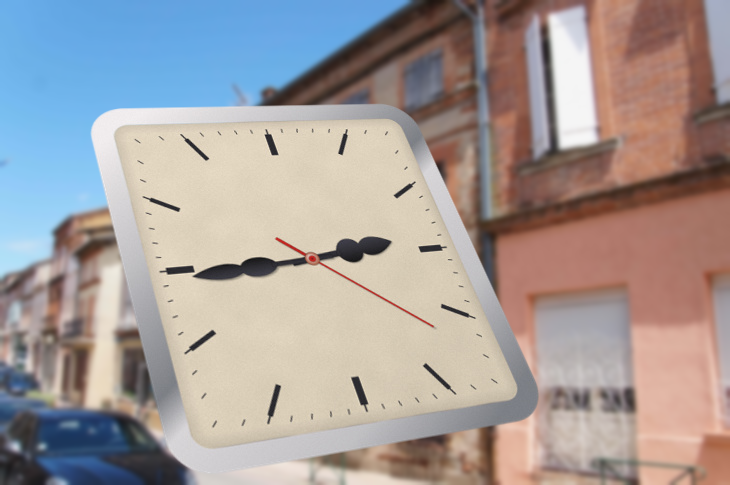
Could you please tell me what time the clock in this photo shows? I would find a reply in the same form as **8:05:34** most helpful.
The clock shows **2:44:22**
